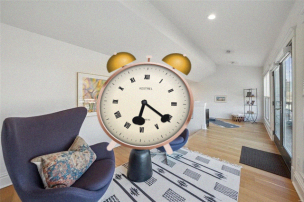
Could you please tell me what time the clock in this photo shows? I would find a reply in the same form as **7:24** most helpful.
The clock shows **6:21**
